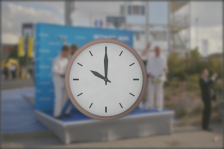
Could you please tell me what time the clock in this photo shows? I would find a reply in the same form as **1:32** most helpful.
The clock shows **10:00**
